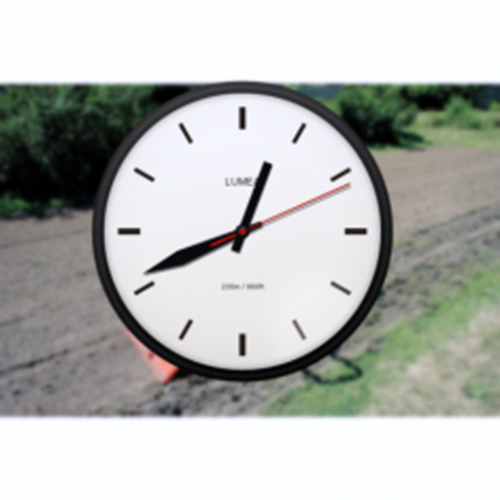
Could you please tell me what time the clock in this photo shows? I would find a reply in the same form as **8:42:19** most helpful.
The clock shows **12:41:11**
